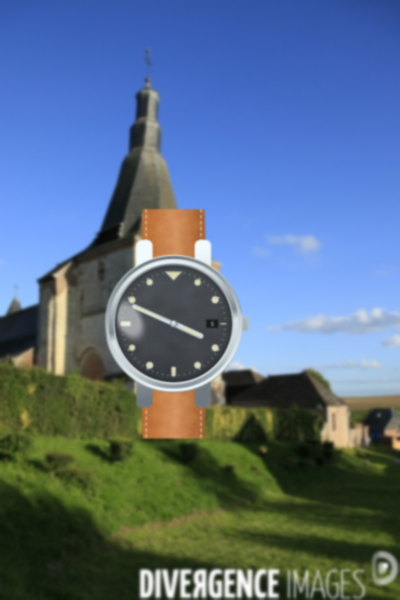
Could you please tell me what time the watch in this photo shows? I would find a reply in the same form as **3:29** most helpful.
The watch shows **3:49**
